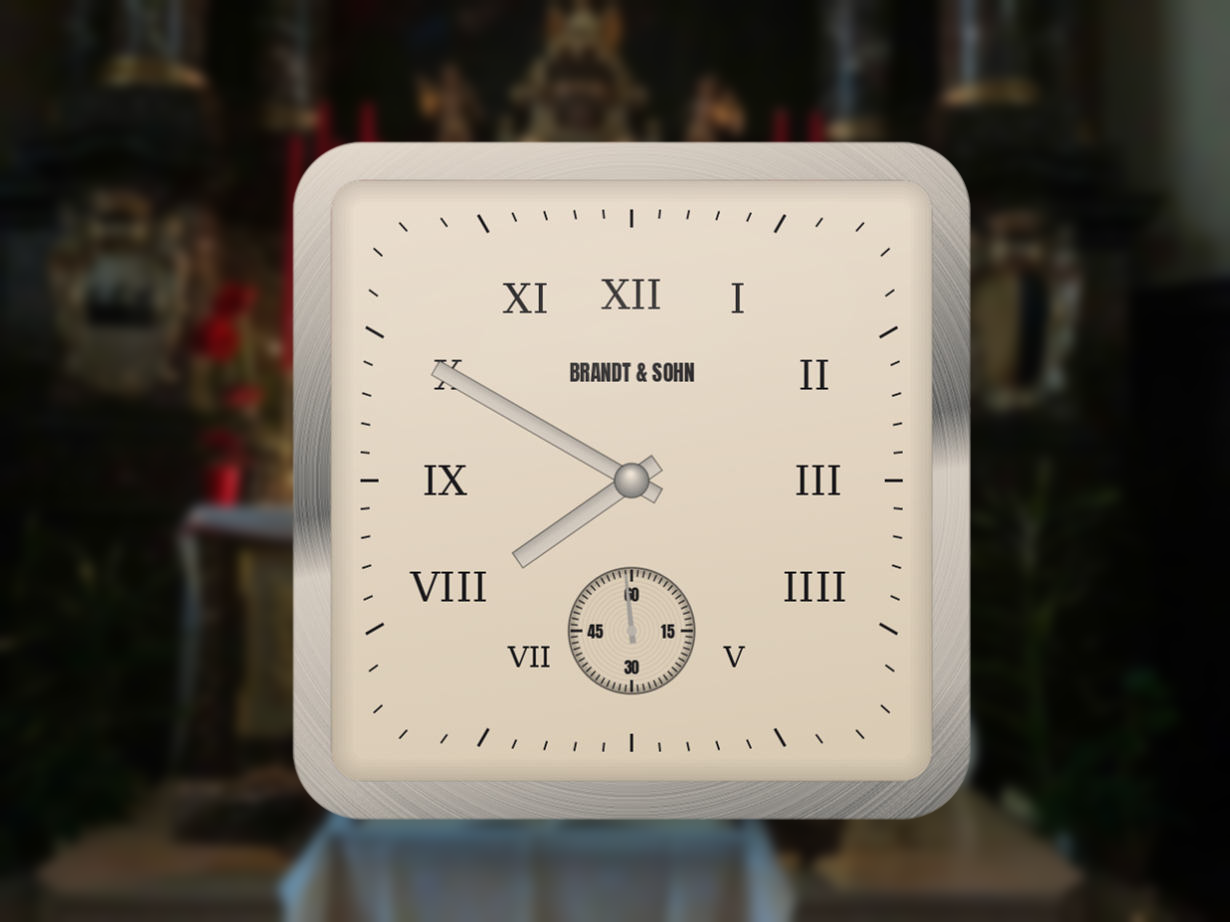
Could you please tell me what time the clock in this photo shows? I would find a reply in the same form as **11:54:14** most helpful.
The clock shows **7:49:59**
